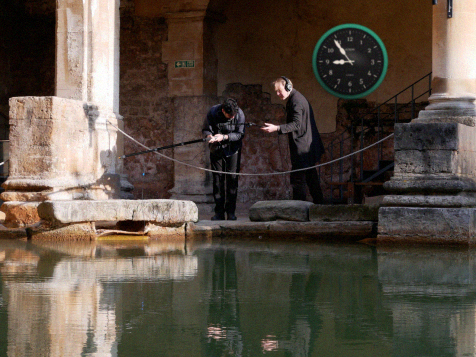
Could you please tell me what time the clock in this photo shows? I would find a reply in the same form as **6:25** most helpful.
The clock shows **8:54**
